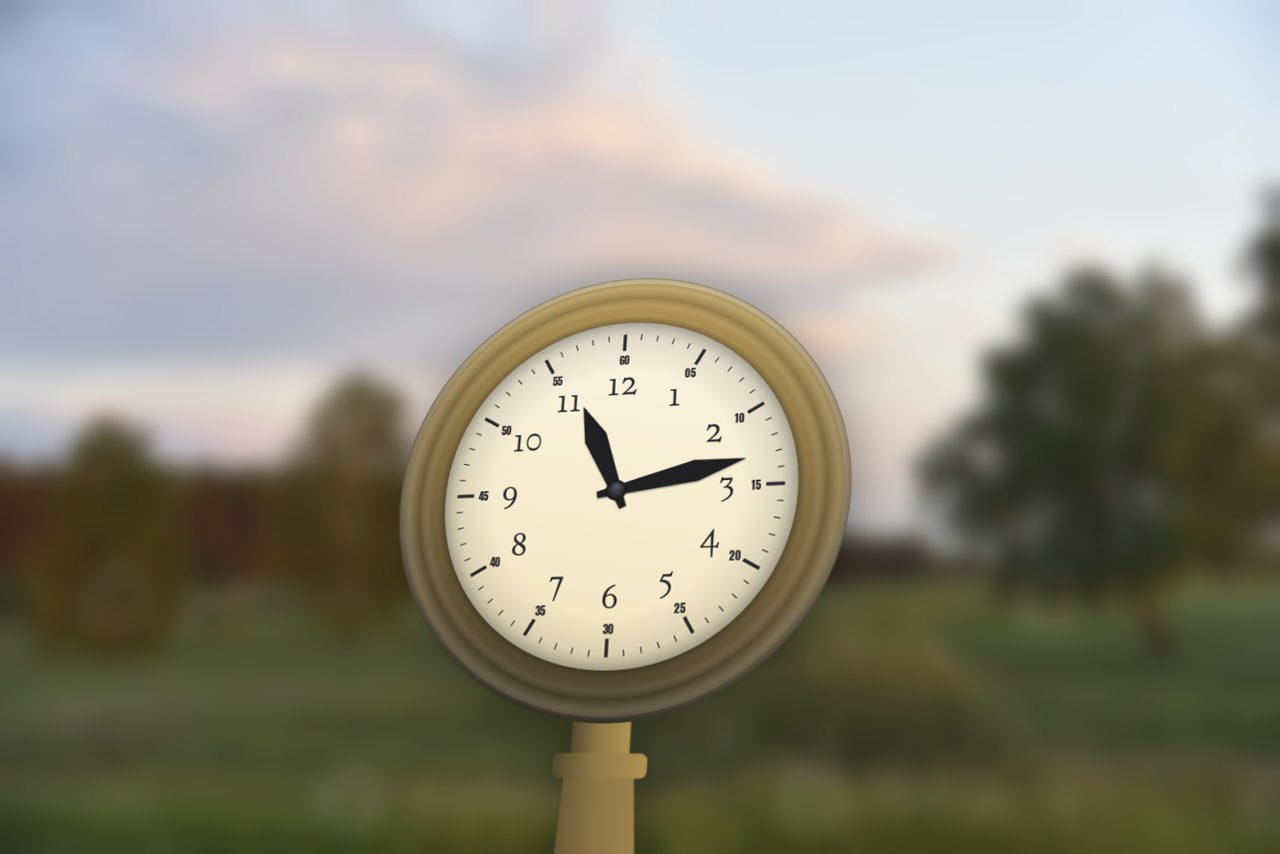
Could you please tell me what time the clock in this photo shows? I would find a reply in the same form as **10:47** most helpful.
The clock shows **11:13**
